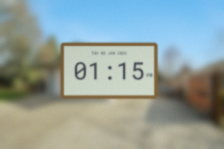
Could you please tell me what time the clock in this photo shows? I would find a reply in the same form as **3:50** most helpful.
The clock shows **1:15**
